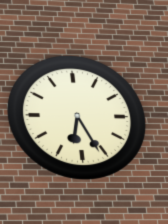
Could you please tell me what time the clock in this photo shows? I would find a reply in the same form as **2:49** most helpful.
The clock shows **6:26**
